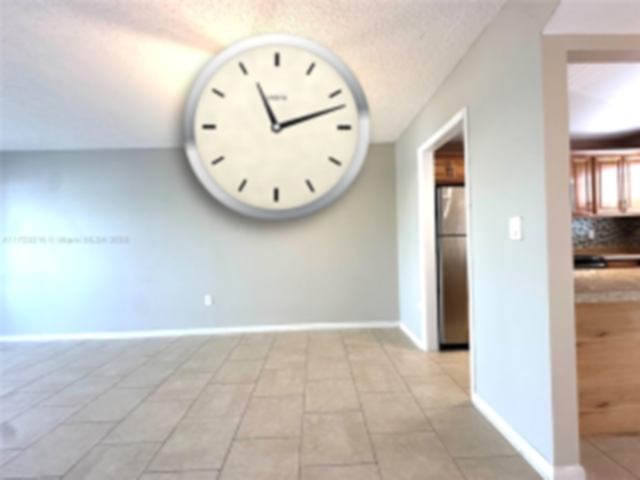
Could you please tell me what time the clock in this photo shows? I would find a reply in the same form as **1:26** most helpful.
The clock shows **11:12**
